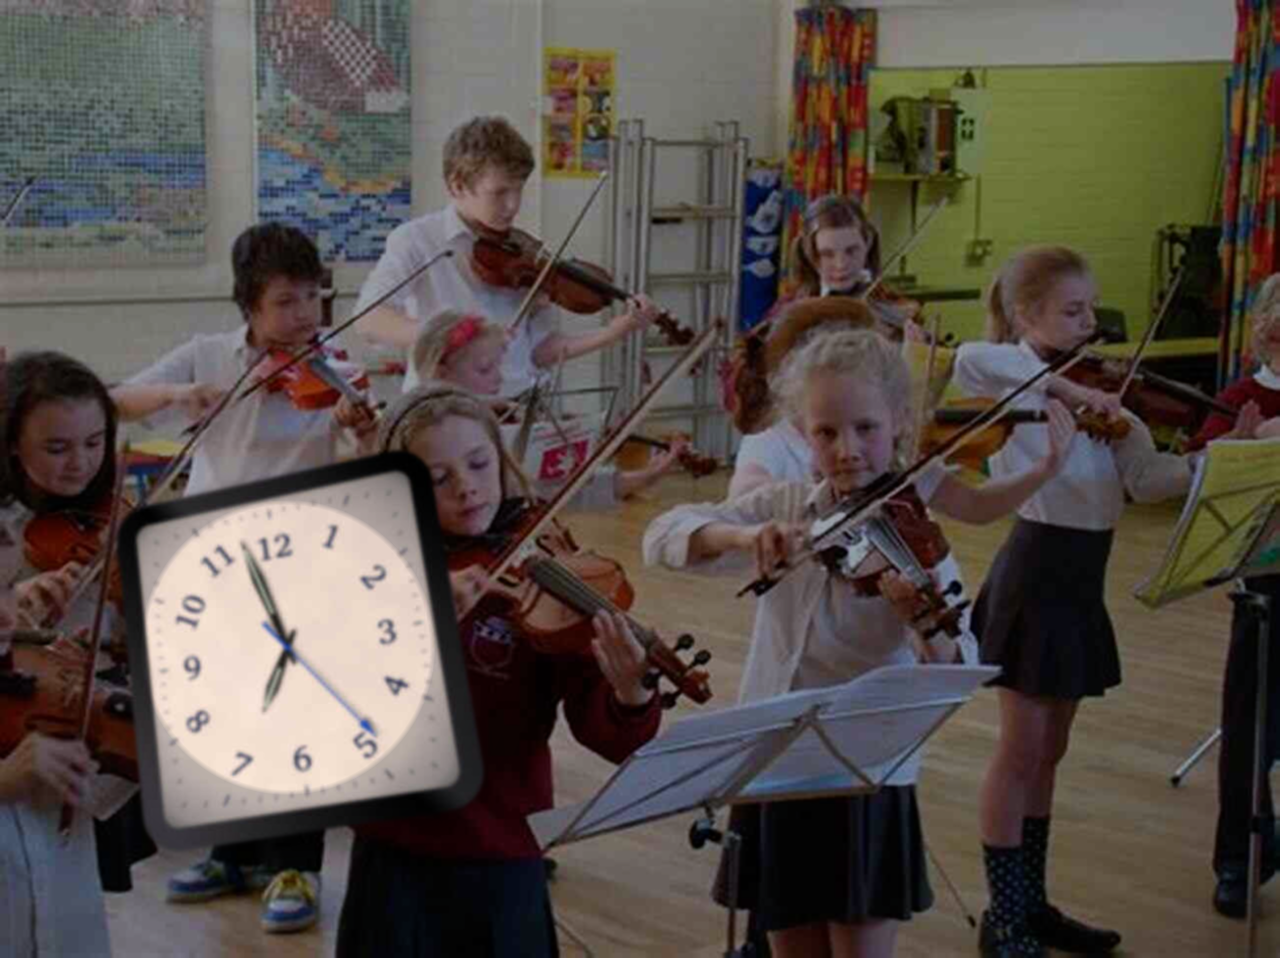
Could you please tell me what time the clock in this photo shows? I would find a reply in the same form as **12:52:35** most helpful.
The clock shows **6:57:24**
